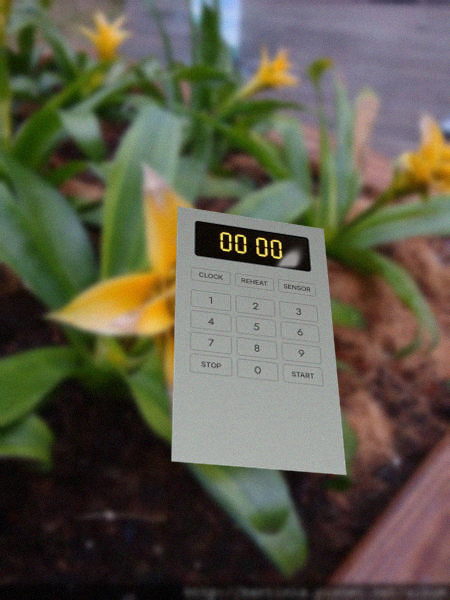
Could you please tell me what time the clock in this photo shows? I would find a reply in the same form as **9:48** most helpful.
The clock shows **0:00**
